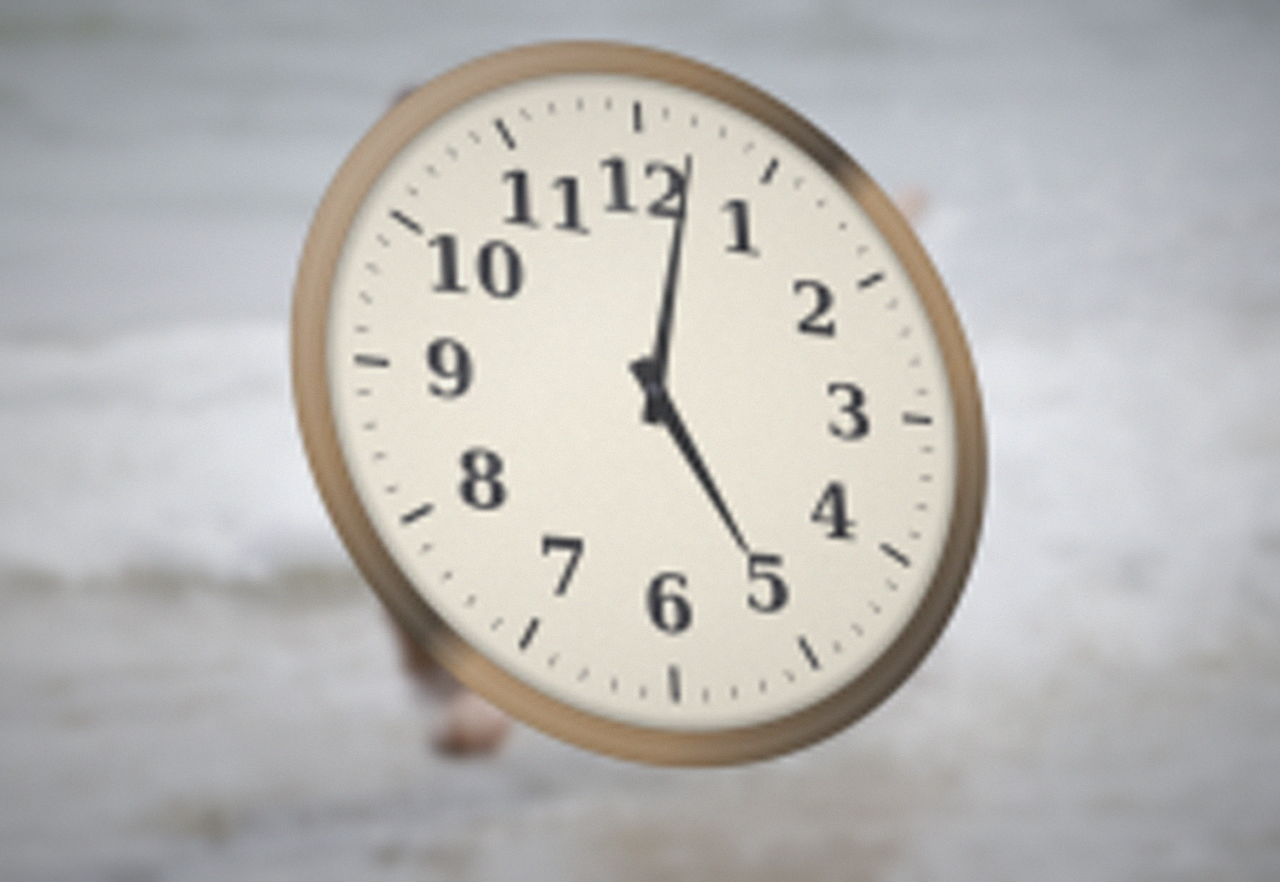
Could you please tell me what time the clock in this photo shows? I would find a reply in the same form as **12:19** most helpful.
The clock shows **5:02**
